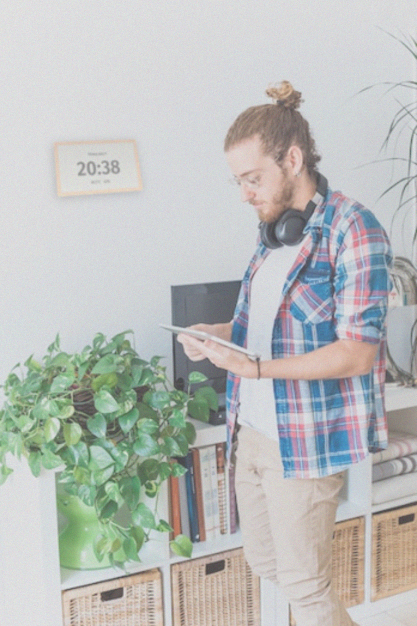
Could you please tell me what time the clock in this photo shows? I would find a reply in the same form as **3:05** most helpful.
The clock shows **20:38**
